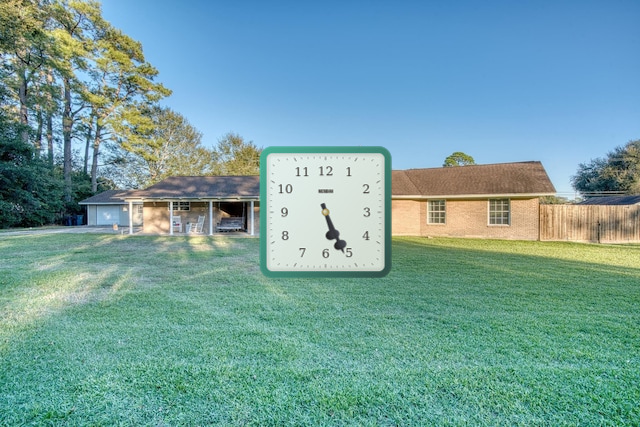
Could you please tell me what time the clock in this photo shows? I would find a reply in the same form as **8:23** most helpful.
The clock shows **5:26**
